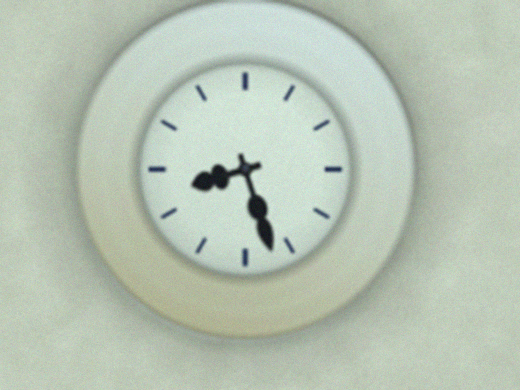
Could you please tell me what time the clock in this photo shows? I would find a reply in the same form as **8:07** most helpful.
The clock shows **8:27**
